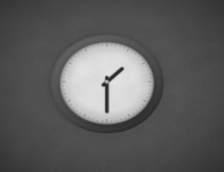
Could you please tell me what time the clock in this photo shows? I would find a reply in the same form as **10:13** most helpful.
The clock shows **1:30**
